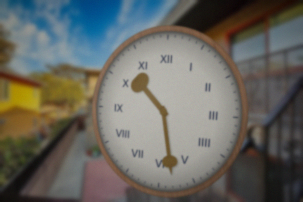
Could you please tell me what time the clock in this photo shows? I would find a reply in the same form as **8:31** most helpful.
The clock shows **10:28**
